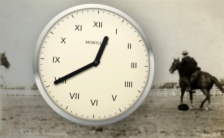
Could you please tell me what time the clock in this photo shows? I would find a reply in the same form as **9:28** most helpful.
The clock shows **12:40**
